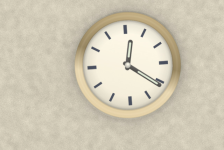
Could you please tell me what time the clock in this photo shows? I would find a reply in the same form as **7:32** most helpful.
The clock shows **12:21**
